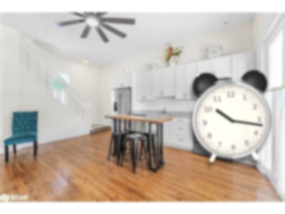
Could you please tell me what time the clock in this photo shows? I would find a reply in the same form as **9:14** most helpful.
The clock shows **10:17**
